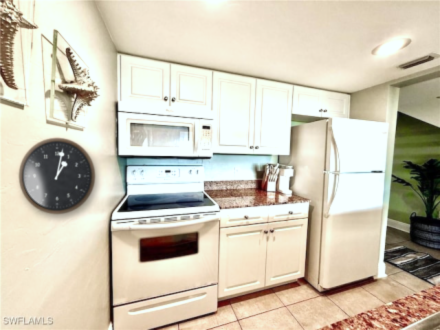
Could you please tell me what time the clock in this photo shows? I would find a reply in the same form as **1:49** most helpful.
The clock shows **1:02**
